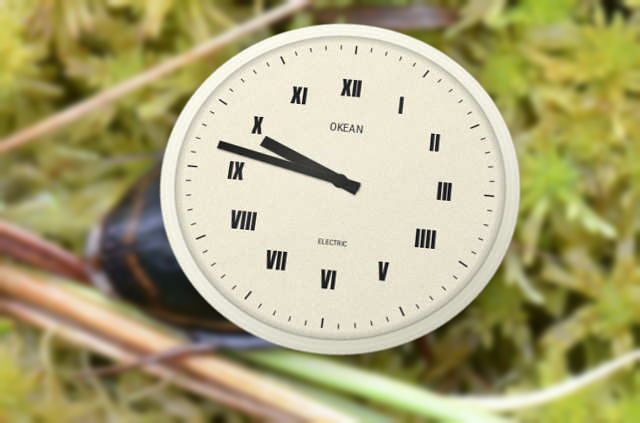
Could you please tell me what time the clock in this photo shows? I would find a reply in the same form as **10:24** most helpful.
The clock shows **9:47**
